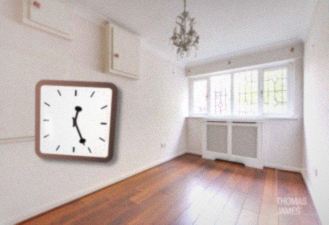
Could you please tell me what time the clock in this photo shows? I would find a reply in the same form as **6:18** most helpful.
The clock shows **12:26**
